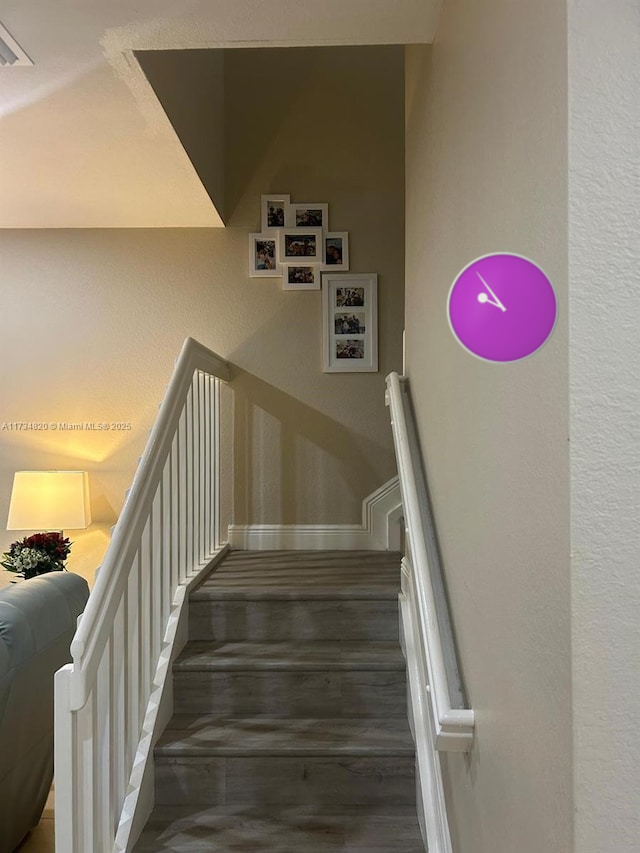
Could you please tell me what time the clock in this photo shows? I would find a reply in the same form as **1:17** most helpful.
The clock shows **9:54**
